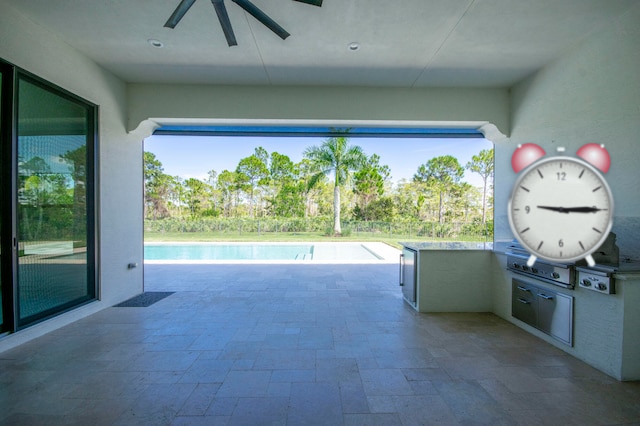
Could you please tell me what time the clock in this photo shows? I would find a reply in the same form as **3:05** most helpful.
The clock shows **9:15**
